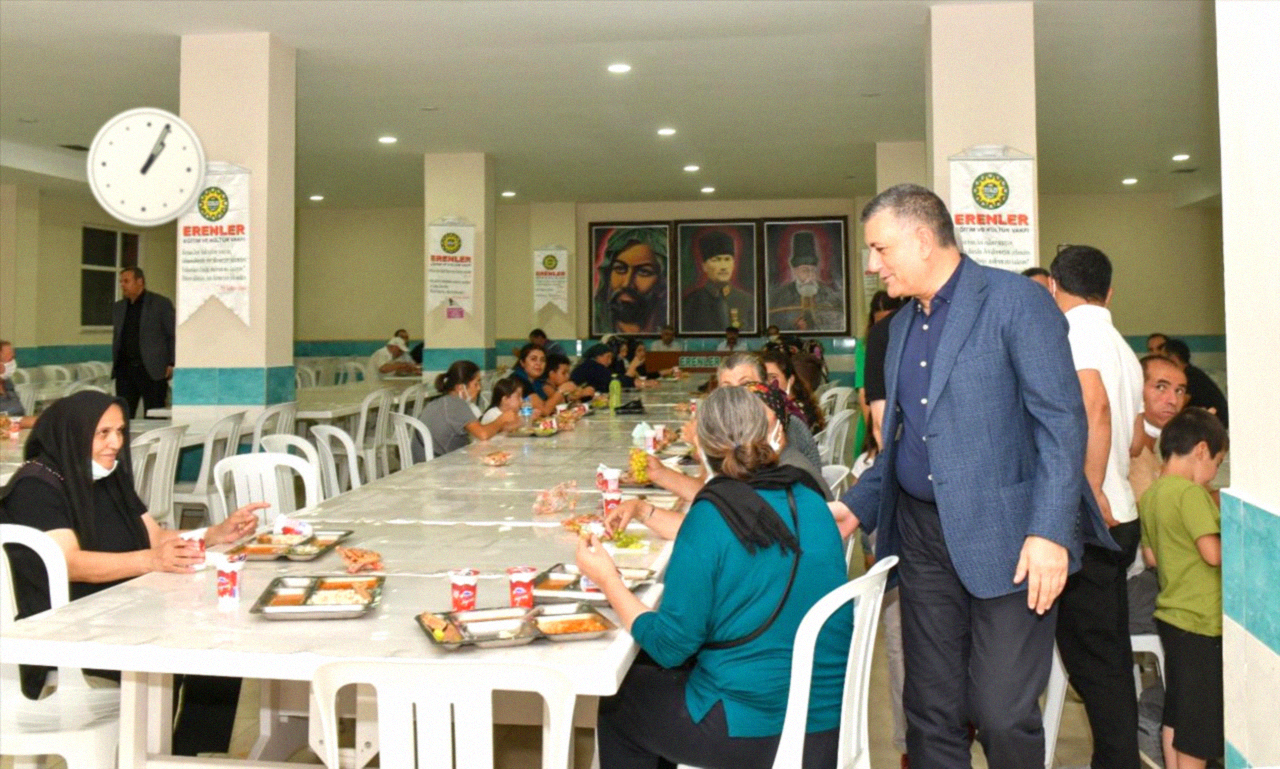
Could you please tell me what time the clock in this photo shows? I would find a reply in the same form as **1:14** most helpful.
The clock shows **1:04**
